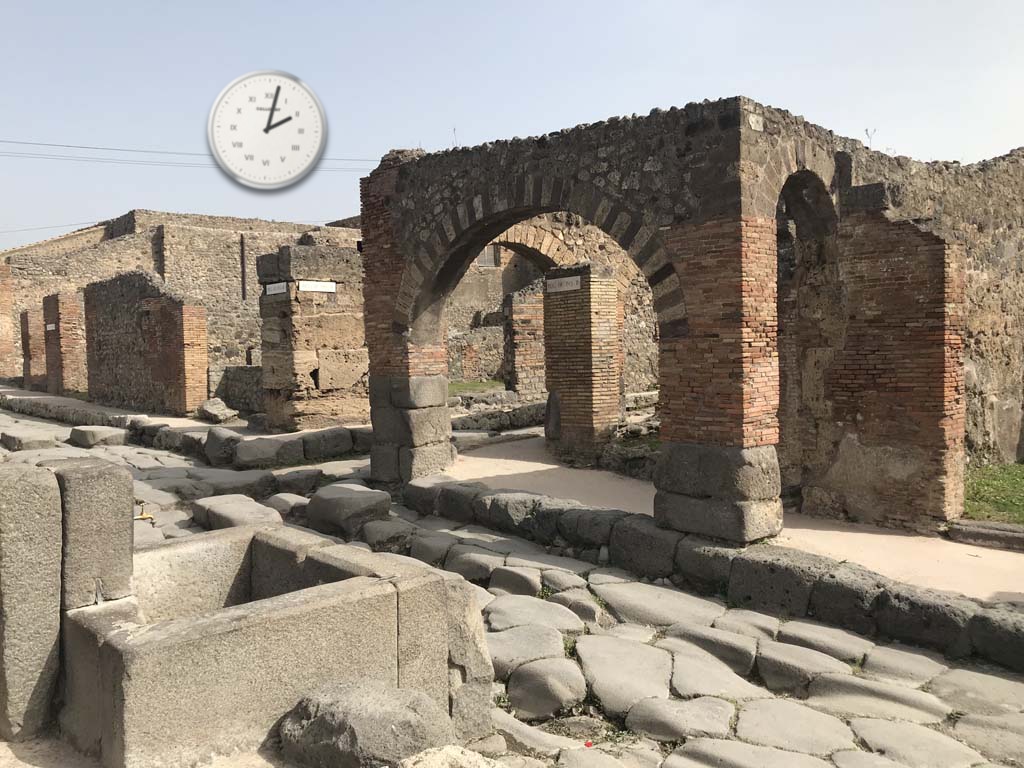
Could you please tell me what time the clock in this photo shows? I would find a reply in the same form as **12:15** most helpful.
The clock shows **2:02**
